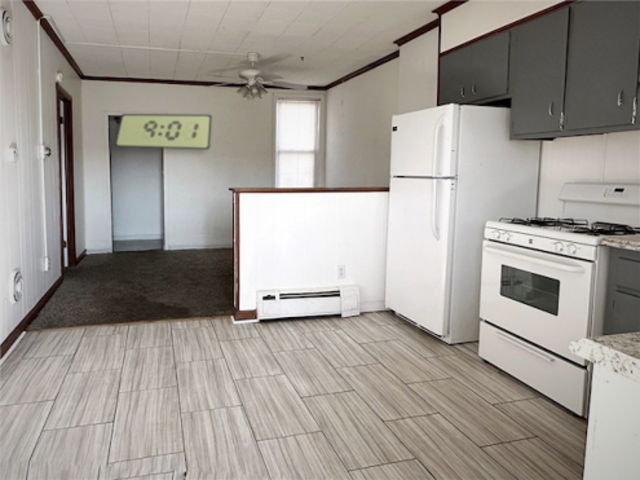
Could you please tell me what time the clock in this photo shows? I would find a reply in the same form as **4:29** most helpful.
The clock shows **9:01**
